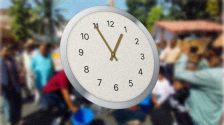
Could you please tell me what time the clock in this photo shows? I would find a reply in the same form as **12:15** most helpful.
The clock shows **12:55**
